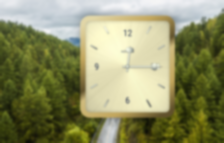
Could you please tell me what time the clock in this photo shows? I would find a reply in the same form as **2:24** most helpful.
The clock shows **12:15**
